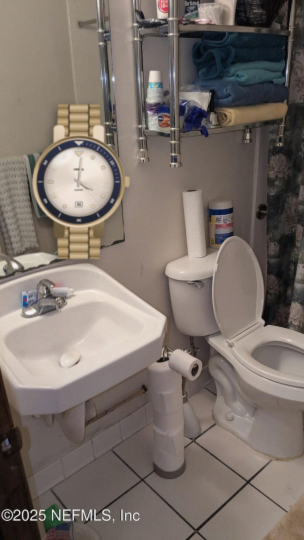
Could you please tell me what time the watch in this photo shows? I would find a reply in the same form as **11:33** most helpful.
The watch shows **4:01**
